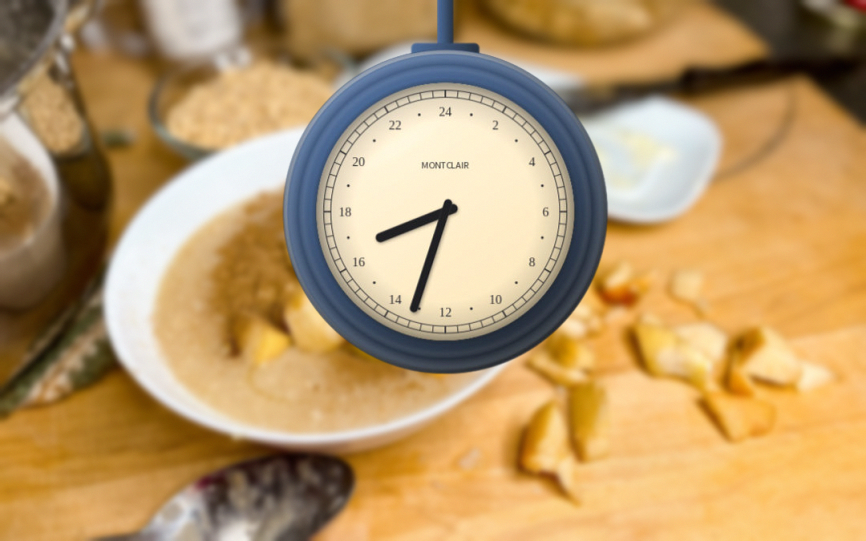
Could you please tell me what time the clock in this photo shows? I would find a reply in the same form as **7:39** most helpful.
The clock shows **16:33**
